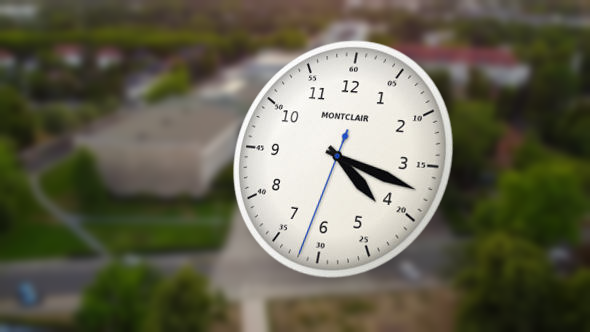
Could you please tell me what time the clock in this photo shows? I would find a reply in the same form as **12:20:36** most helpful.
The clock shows **4:17:32**
